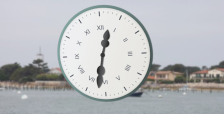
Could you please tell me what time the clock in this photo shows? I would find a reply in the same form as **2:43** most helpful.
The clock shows **12:32**
